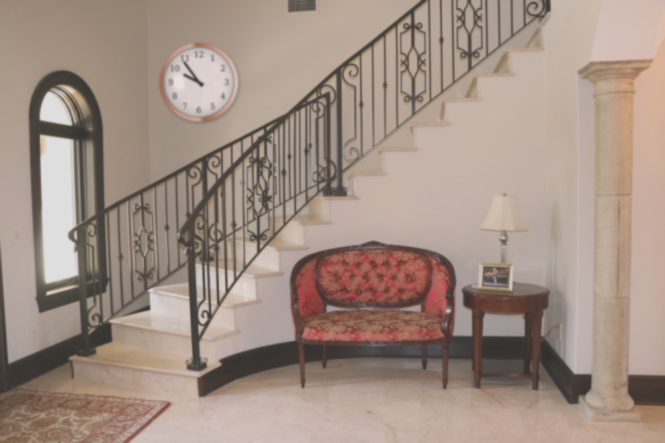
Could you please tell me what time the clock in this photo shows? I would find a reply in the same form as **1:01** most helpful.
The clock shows **9:54**
